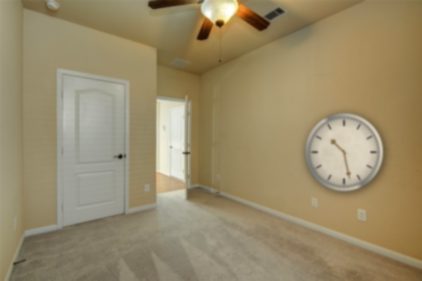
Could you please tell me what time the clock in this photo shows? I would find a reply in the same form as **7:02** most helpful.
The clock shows **10:28**
